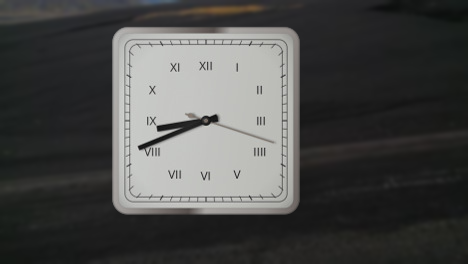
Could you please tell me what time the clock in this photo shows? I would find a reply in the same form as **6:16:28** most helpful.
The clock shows **8:41:18**
